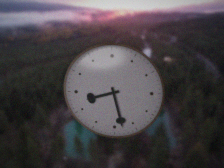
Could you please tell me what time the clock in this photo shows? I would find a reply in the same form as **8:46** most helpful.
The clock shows **8:28**
